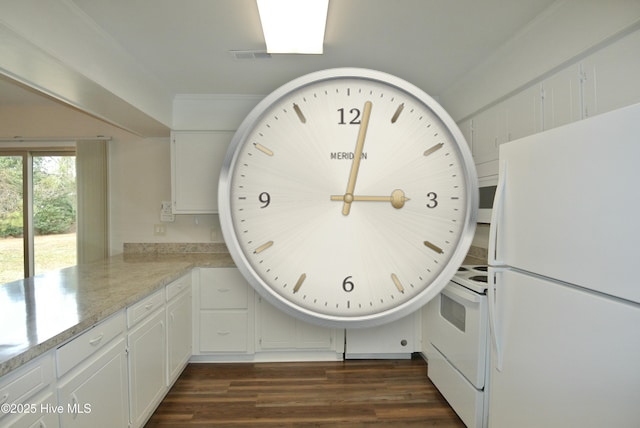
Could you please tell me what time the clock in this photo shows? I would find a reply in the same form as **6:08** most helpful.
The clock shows **3:02**
